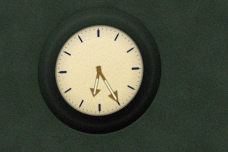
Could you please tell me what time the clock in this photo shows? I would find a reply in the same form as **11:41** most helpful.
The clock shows **6:25**
